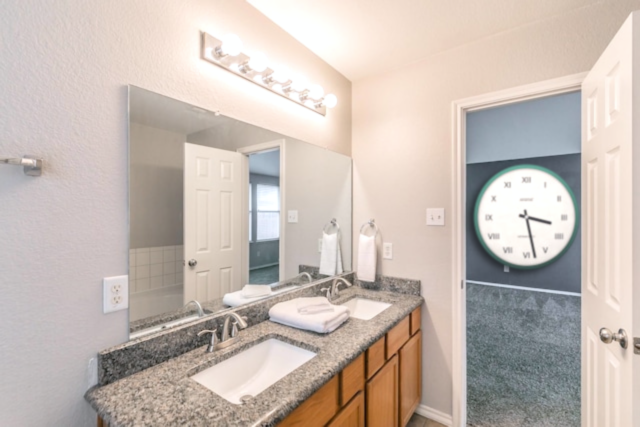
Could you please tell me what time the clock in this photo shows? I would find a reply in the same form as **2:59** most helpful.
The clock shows **3:28**
